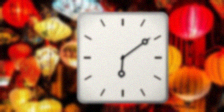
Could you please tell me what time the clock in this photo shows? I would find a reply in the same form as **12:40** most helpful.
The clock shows **6:09**
